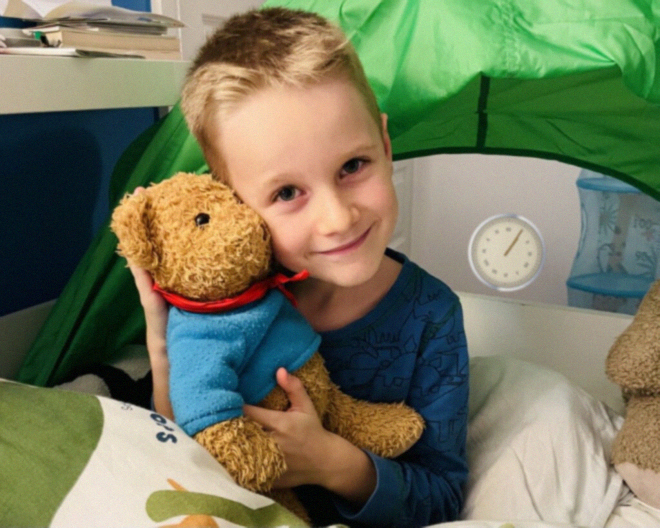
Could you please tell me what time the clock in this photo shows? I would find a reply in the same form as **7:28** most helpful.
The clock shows **1:05**
